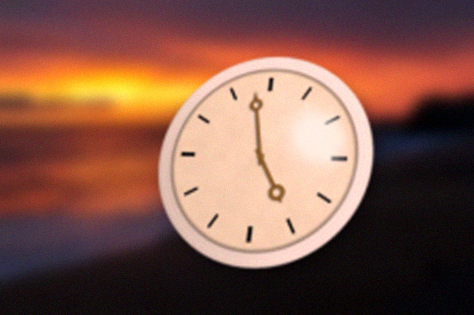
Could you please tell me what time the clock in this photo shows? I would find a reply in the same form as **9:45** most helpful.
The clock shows **4:58**
